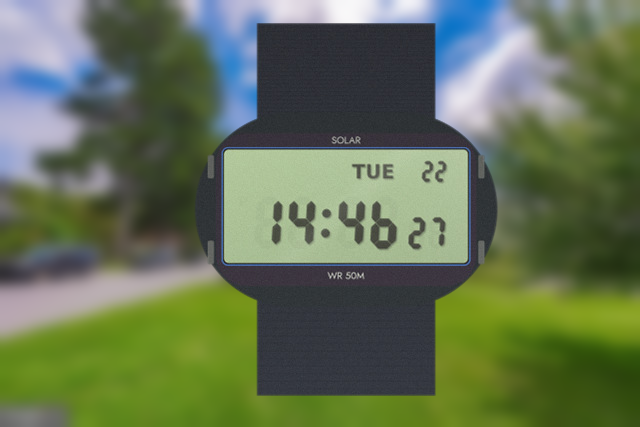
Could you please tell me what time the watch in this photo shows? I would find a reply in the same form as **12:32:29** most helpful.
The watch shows **14:46:27**
